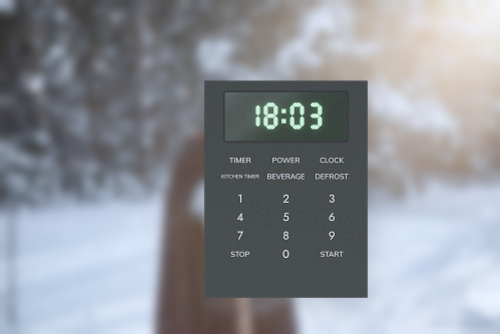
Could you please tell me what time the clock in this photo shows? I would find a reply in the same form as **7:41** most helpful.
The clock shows **18:03**
